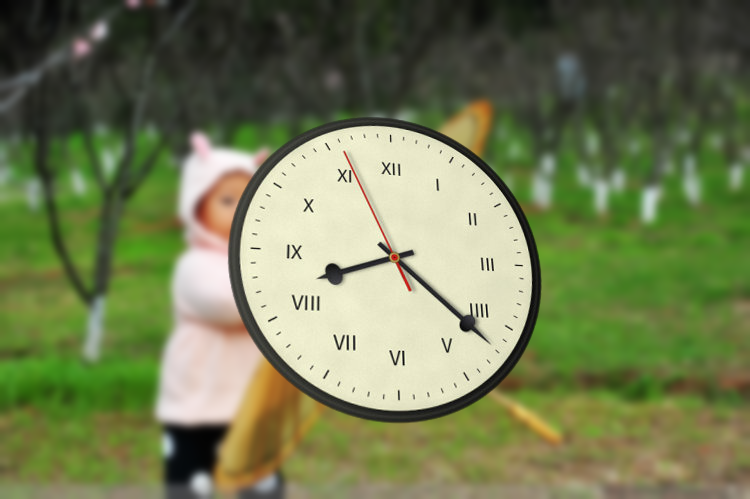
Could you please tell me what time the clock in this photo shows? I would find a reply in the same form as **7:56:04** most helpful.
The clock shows **8:21:56**
